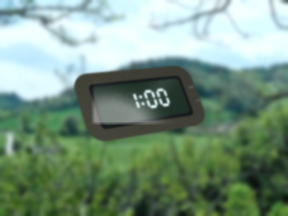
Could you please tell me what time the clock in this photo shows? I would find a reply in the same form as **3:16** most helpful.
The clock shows **1:00**
